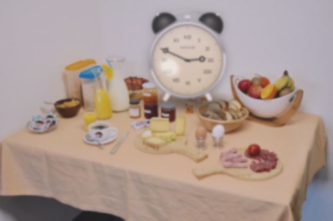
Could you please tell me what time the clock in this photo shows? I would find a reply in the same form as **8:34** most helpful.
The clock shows **2:49**
